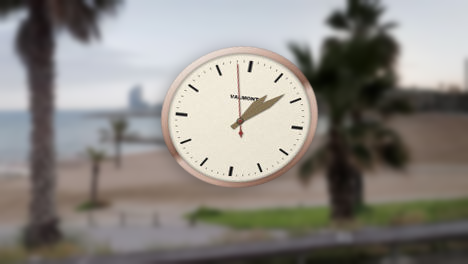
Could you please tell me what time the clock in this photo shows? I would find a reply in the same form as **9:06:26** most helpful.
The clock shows **1:07:58**
